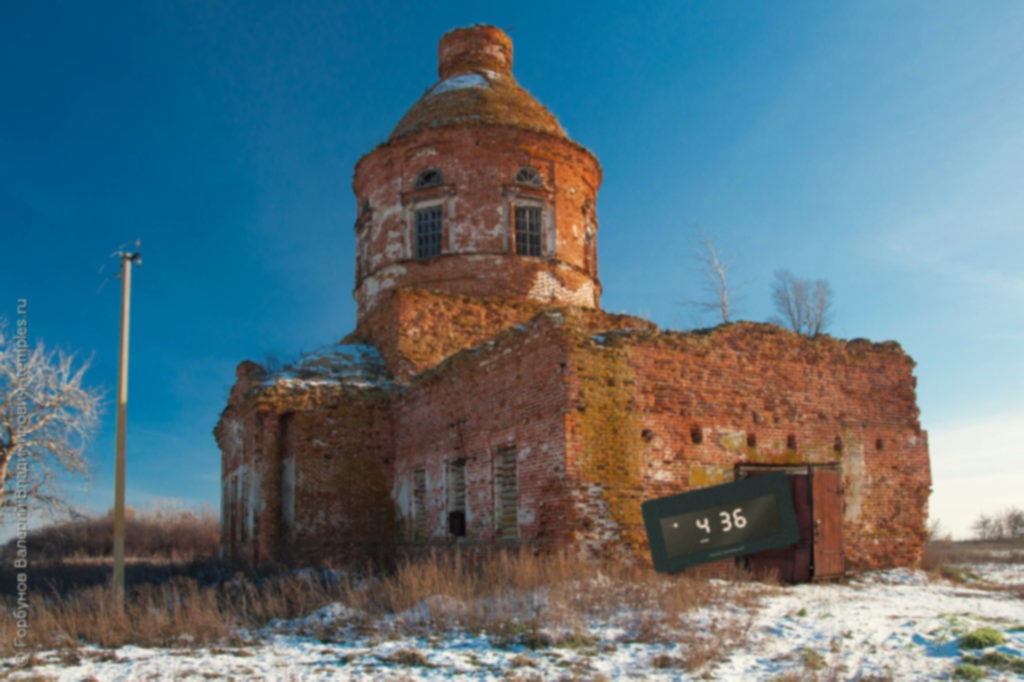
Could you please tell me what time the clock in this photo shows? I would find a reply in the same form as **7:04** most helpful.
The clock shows **4:36**
